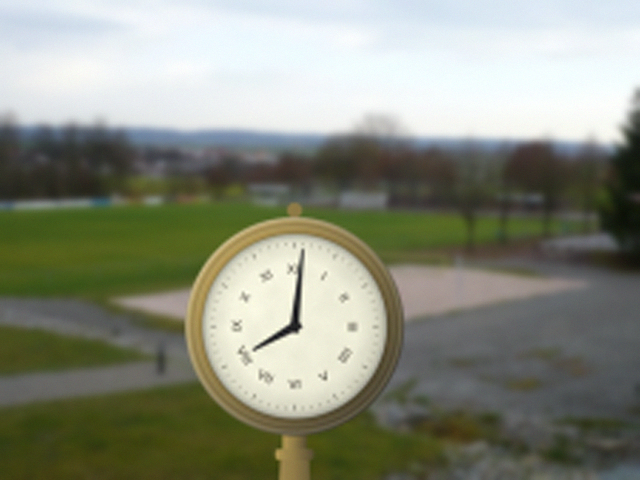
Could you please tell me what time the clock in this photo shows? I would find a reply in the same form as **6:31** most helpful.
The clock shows **8:01**
